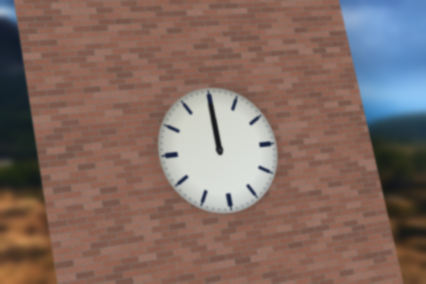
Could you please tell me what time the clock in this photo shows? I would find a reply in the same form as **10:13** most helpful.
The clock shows **12:00**
